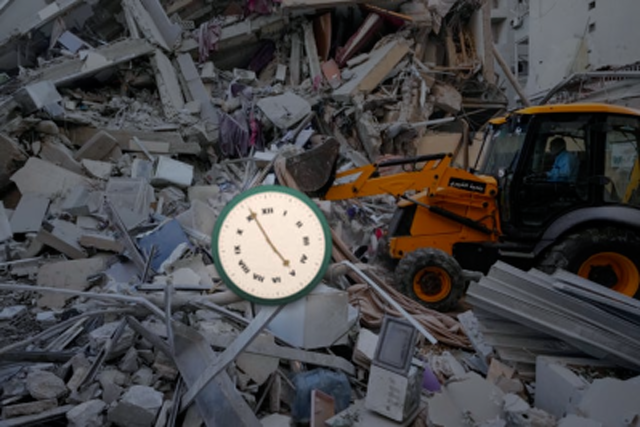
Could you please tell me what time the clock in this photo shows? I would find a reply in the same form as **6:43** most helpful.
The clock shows **4:56**
